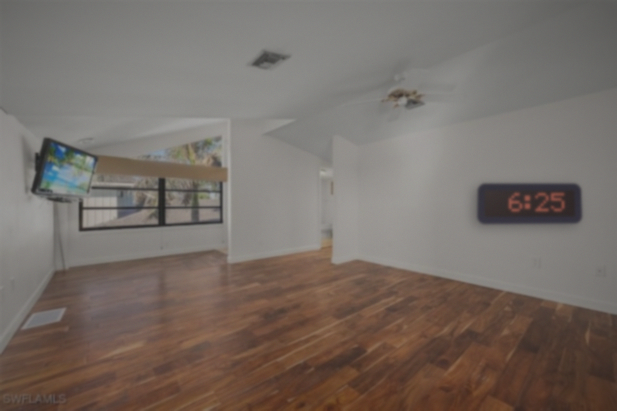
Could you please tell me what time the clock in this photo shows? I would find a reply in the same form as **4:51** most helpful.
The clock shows **6:25**
